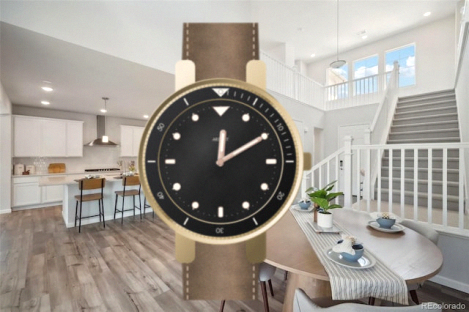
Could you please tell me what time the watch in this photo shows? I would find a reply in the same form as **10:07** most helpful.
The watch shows **12:10**
